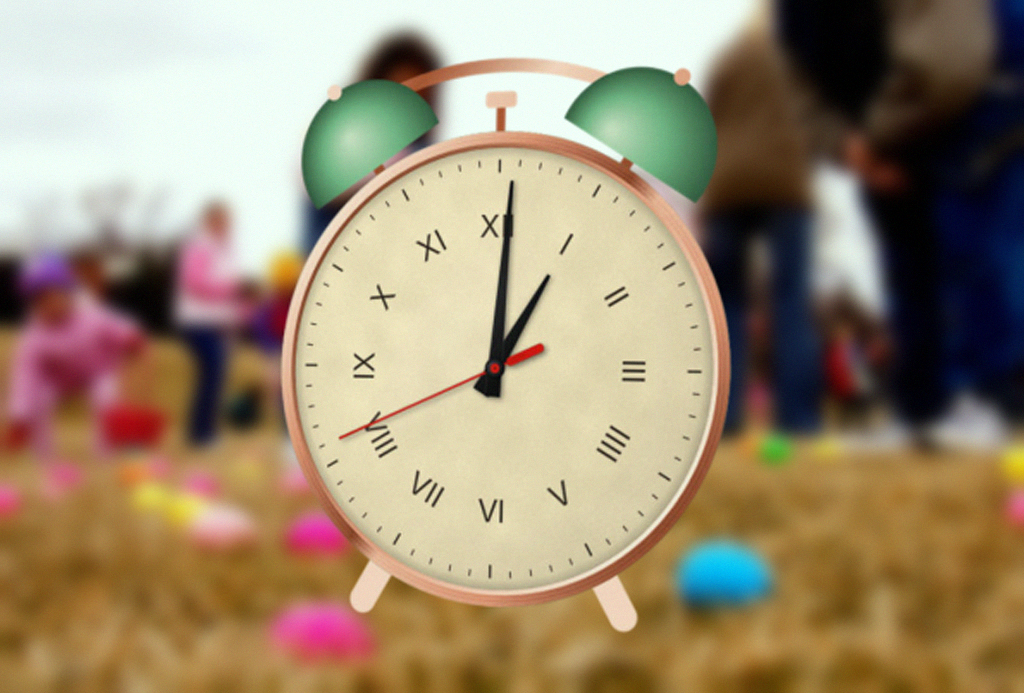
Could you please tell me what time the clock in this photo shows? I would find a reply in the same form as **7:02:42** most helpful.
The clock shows **1:00:41**
